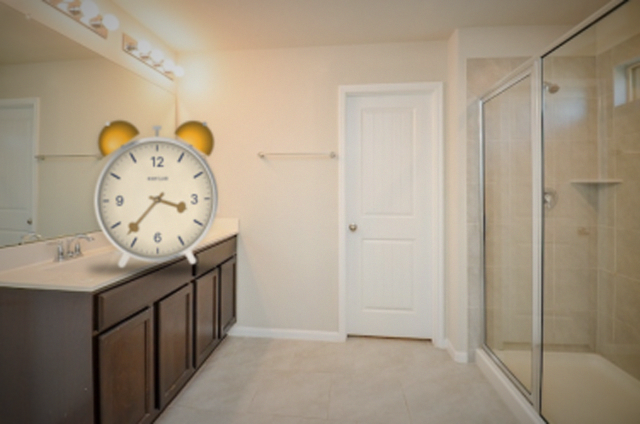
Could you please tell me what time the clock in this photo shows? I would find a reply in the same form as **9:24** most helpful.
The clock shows **3:37**
